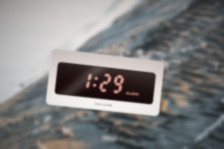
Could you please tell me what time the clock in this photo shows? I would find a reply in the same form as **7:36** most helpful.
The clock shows **1:29**
